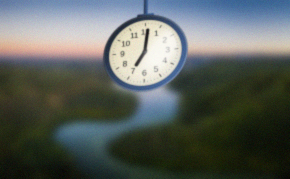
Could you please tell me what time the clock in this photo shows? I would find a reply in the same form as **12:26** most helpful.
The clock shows **7:01**
